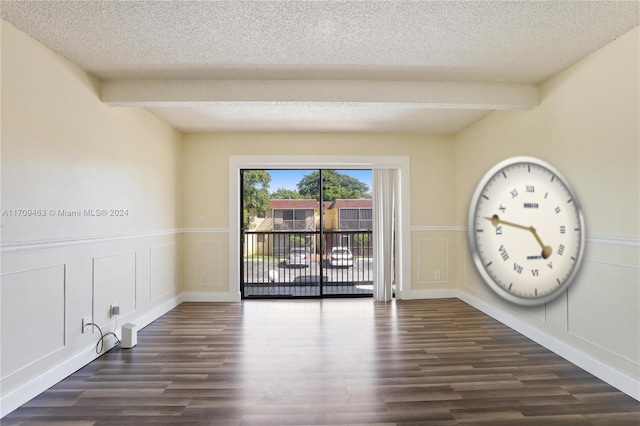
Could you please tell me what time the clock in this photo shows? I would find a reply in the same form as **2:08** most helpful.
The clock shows **4:47**
